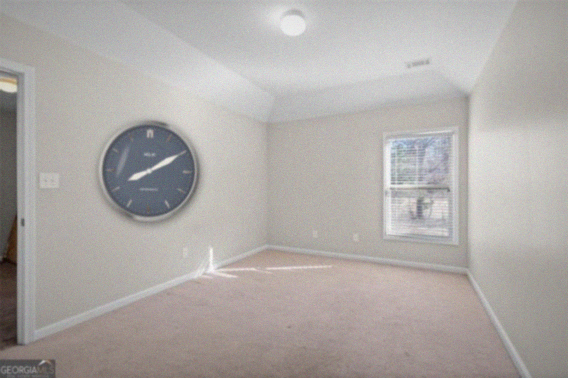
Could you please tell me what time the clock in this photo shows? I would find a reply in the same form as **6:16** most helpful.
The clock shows **8:10**
